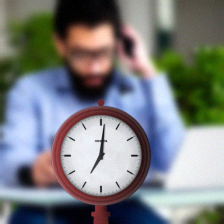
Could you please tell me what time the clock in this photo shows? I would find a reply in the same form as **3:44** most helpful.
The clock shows **7:01**
